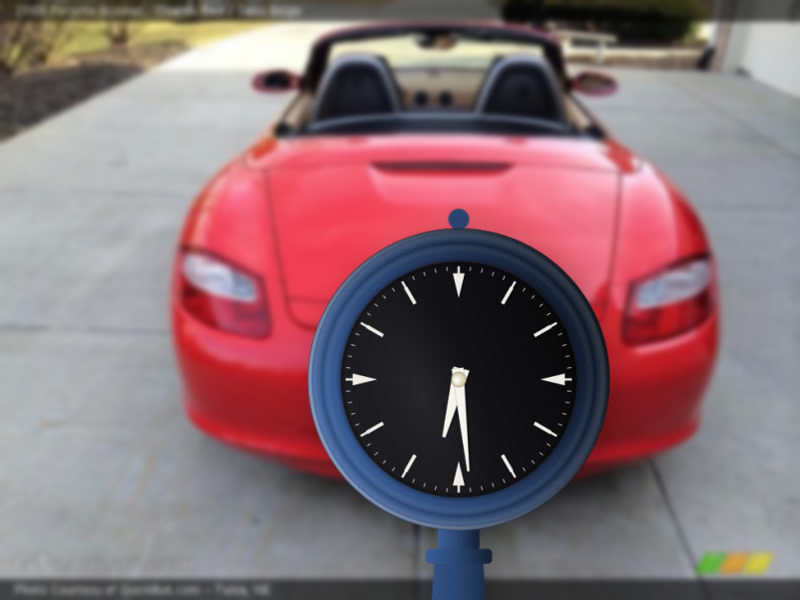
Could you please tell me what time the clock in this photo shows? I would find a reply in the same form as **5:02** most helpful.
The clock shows **6:29**
